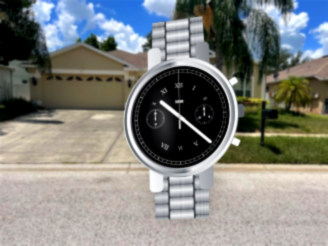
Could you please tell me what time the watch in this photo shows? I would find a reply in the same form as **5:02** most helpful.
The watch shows **10:22**
